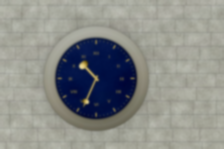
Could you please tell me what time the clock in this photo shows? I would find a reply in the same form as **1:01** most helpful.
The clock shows **10:34**
